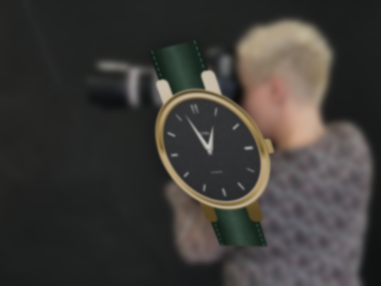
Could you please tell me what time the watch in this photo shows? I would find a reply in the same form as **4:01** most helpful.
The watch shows **12:57**
